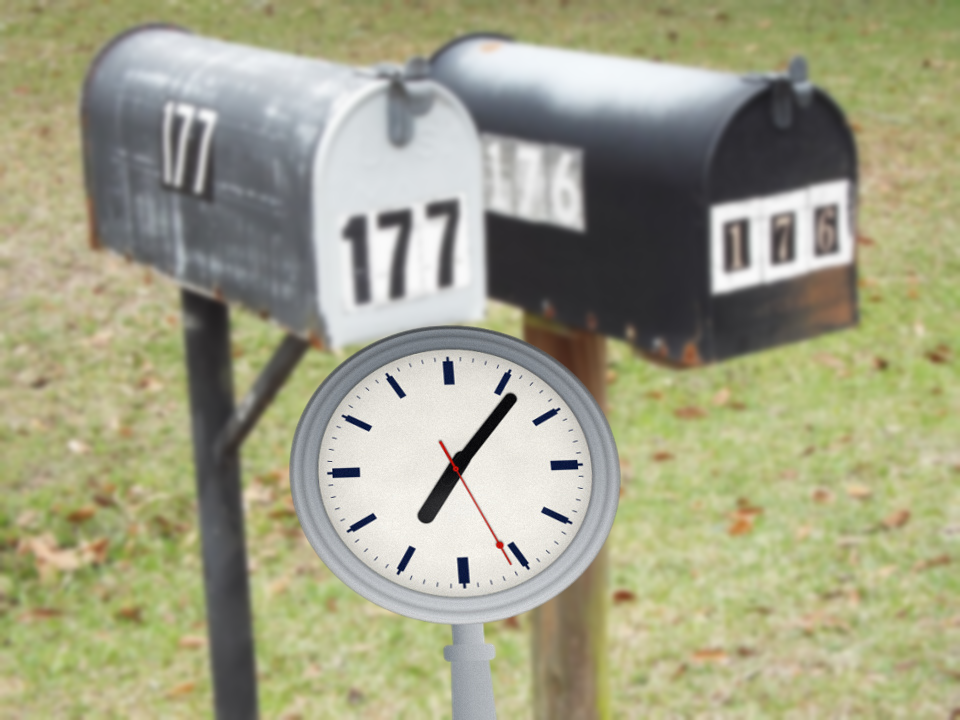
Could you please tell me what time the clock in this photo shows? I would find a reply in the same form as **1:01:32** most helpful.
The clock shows **7:06:26**
